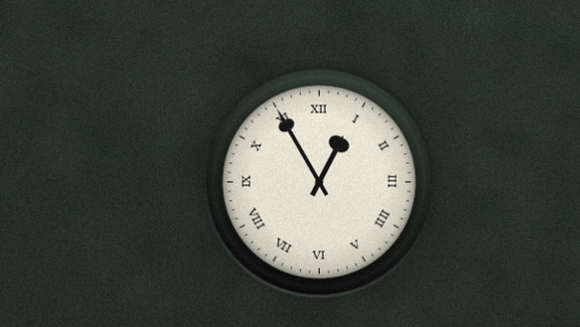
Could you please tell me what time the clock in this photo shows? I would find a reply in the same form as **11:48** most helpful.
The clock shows **12:55**
